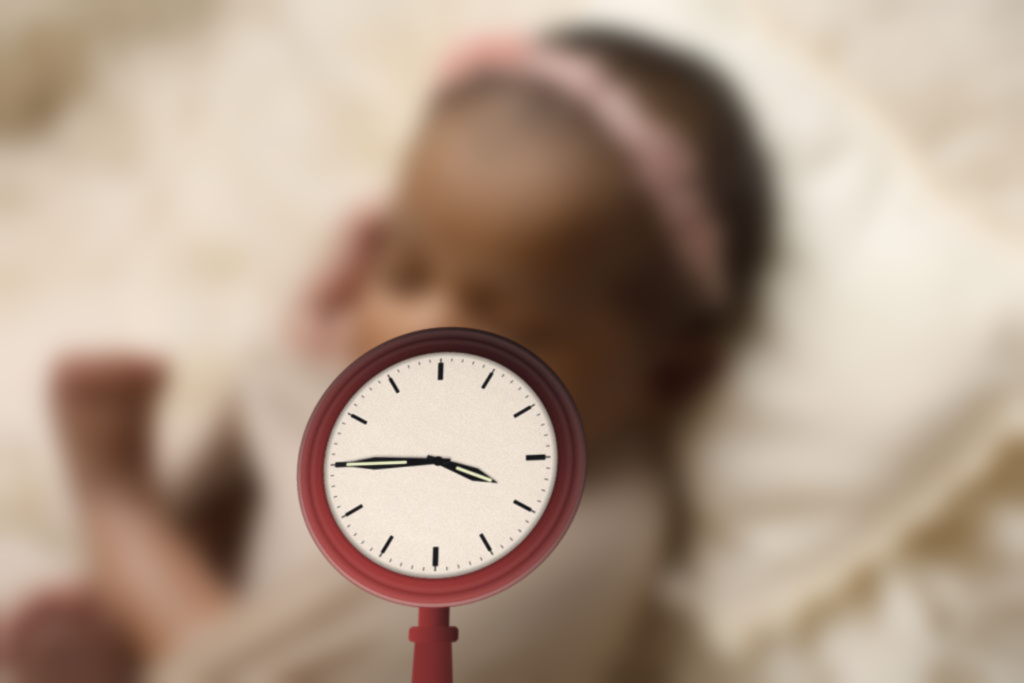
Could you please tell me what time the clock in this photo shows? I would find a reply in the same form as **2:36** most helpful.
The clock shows **3:45**
